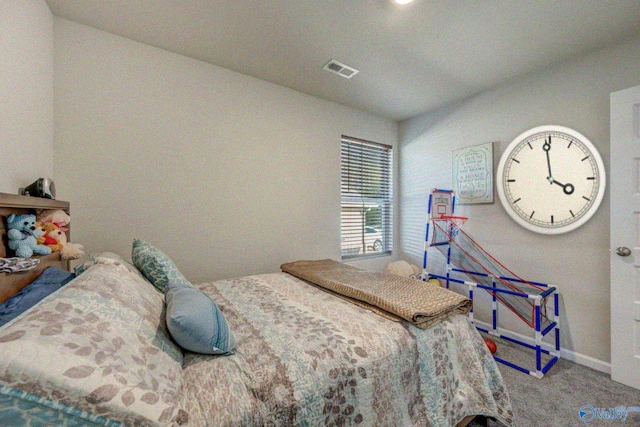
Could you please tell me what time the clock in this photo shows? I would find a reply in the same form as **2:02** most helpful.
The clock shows **3:59**
